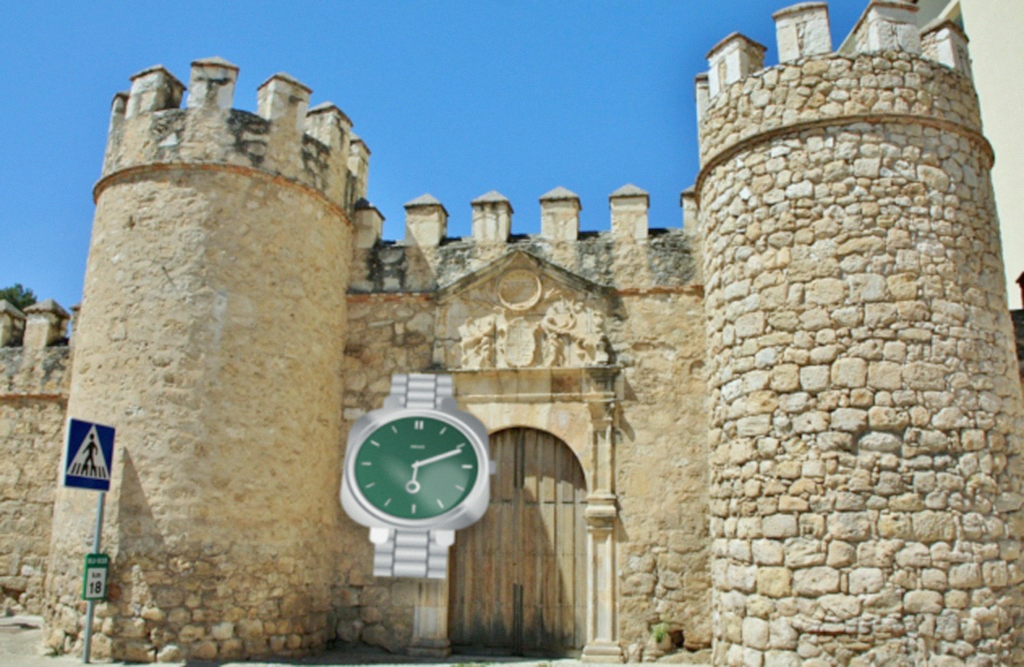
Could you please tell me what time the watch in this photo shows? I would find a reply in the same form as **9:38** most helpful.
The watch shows **6:11**
